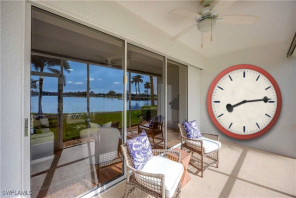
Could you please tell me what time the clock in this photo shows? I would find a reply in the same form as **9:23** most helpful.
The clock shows **8:14**
